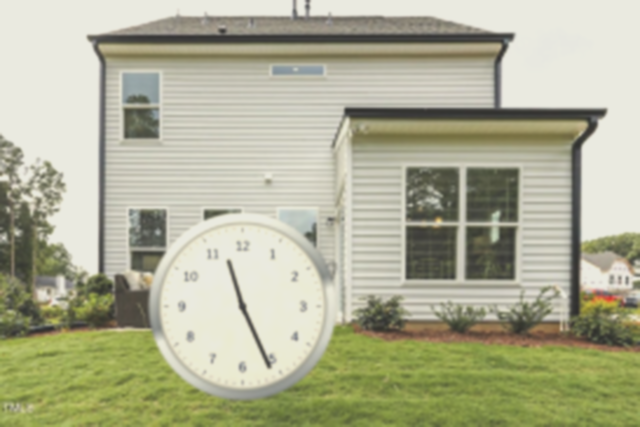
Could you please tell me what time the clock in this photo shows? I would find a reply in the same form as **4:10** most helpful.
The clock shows **11:26**
